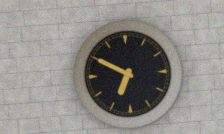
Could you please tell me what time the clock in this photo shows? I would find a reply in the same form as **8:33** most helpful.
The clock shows **6:50**
